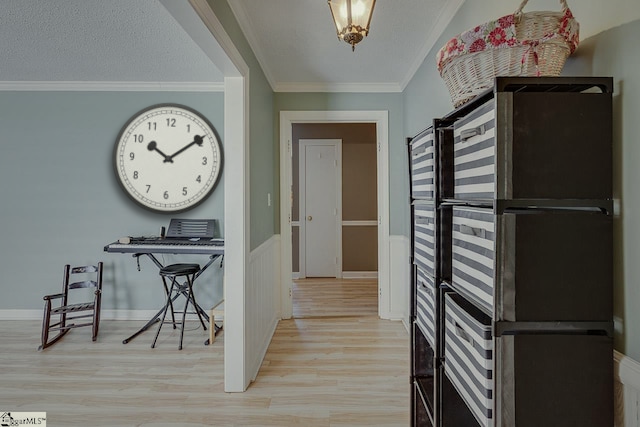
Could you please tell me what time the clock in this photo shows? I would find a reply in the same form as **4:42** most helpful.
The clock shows **10:09**
